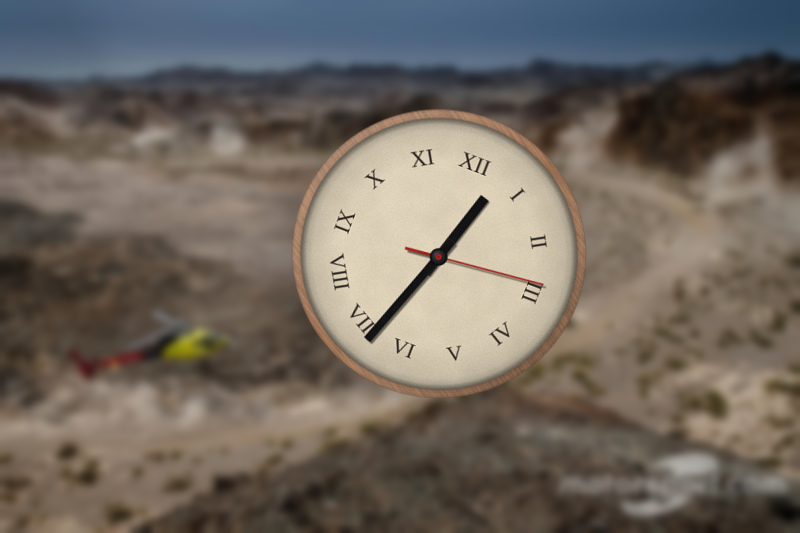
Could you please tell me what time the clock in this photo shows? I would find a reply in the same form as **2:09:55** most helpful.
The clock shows **12:33:14**
